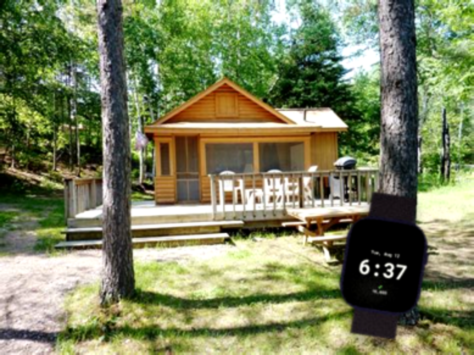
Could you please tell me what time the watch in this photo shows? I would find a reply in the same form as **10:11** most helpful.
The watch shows **6:37**
